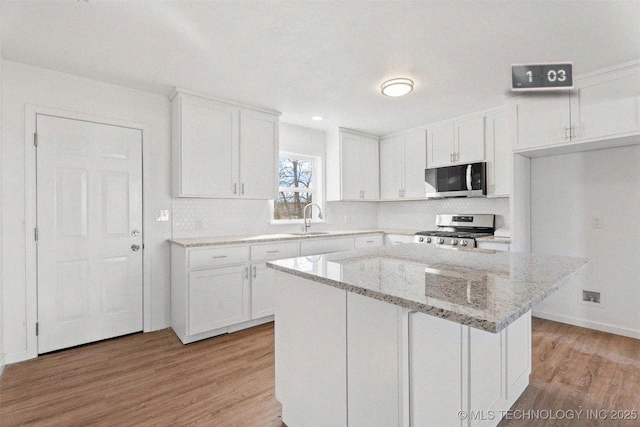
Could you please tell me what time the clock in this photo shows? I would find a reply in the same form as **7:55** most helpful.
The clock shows **1:03**
